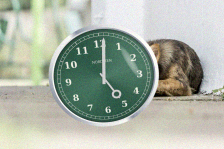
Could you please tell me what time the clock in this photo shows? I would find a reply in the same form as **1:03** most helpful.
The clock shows **5:01**
